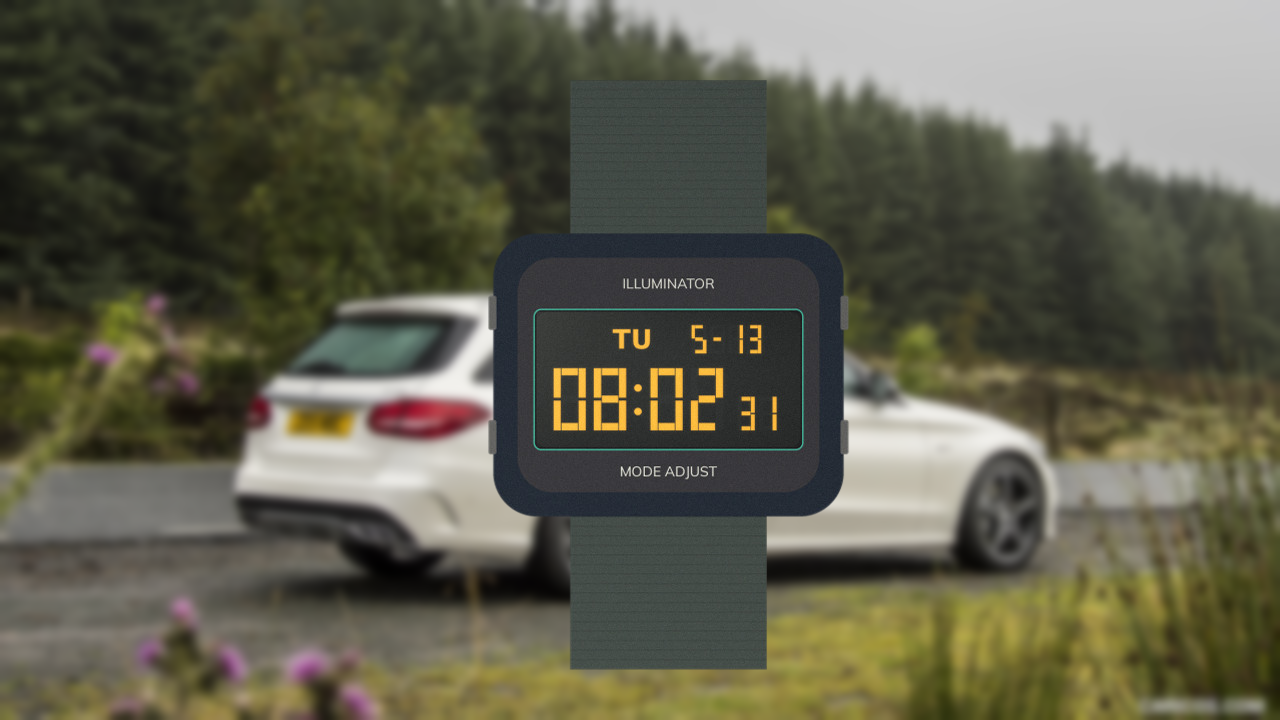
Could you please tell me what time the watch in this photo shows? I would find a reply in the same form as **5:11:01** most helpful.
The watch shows **8:02:31**
